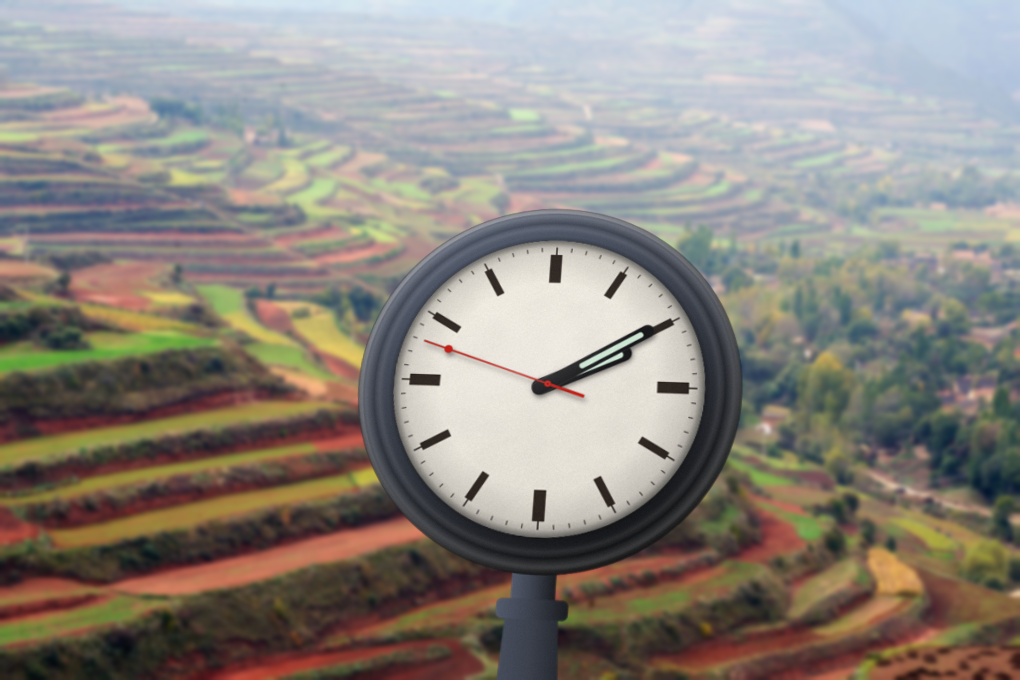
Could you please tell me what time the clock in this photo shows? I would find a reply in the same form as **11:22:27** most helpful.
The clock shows **2:09:48**
